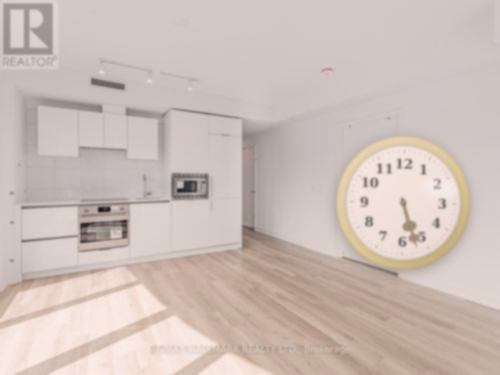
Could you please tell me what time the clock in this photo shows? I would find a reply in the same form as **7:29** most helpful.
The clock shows **5:27**
